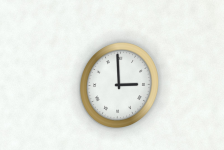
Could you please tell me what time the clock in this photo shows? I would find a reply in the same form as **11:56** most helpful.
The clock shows **2:59**
